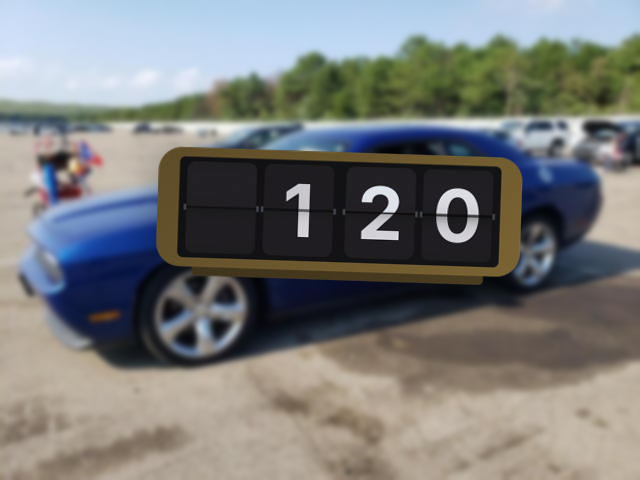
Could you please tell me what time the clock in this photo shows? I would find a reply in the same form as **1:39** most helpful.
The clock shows **1:20**
